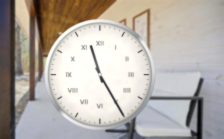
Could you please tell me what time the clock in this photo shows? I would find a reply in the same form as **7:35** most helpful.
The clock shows **11:25**
